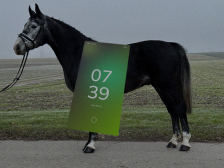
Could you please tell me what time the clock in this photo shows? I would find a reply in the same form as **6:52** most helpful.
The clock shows **7:39**
